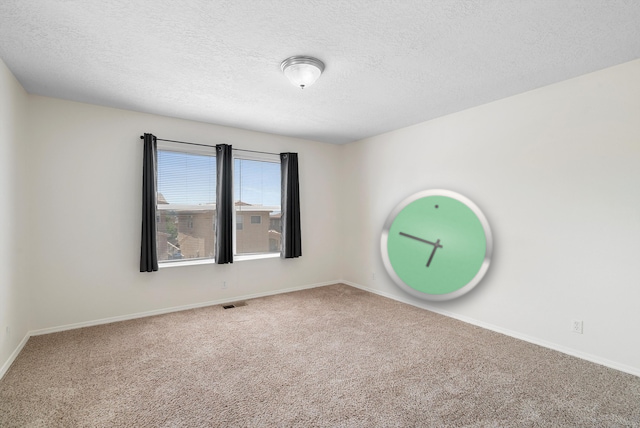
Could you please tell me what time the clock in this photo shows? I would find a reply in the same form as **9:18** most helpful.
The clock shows **6:48**
